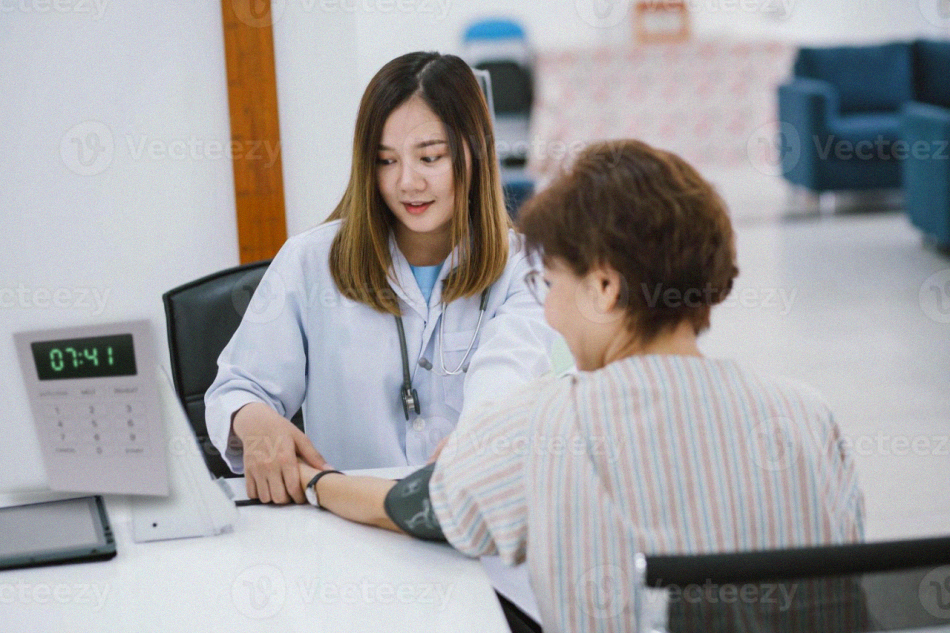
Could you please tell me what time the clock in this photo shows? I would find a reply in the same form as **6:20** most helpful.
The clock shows **7:41**
